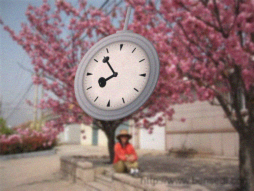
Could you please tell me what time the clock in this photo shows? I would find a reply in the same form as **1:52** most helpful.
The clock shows **7:53**
